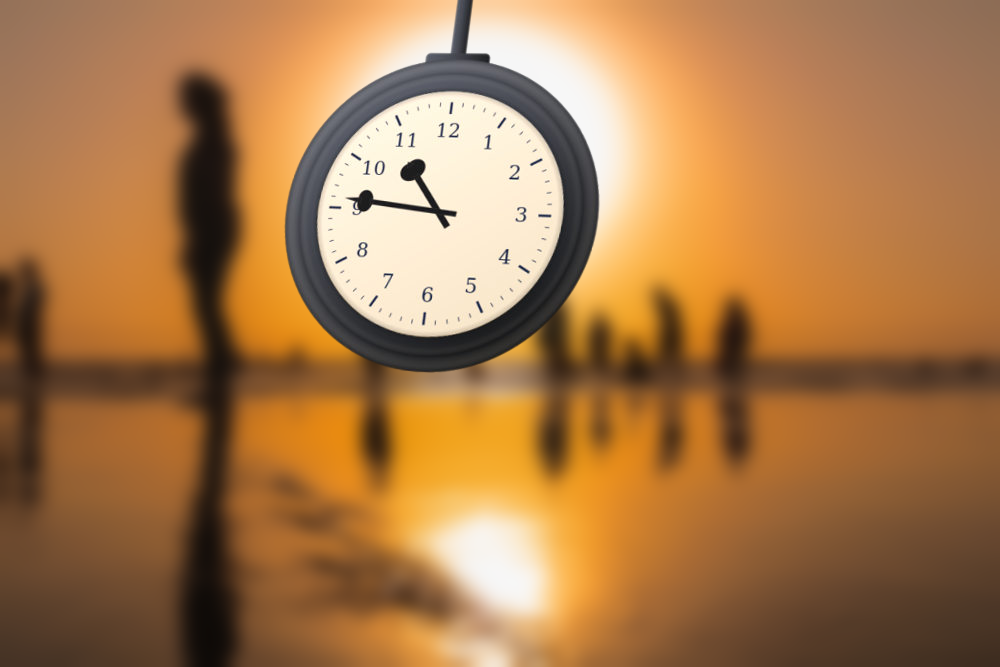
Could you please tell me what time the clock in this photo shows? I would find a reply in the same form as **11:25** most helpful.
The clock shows **10:46**
